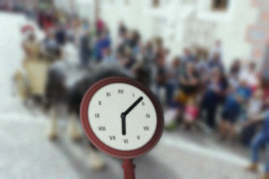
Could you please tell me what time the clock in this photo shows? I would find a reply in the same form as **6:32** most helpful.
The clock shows **6:08**
